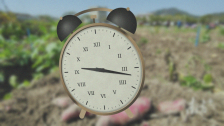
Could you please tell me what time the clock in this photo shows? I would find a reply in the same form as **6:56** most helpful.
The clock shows **9:17**
